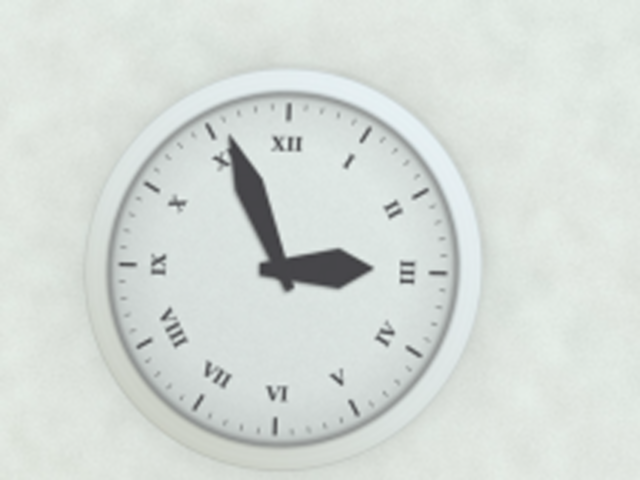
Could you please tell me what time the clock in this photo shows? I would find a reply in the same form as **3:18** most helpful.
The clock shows **2:56**
